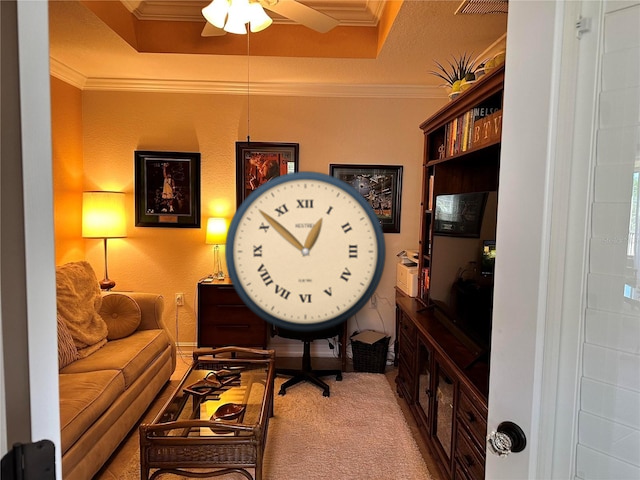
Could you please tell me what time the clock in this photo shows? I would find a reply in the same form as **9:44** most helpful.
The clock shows **12:52**
